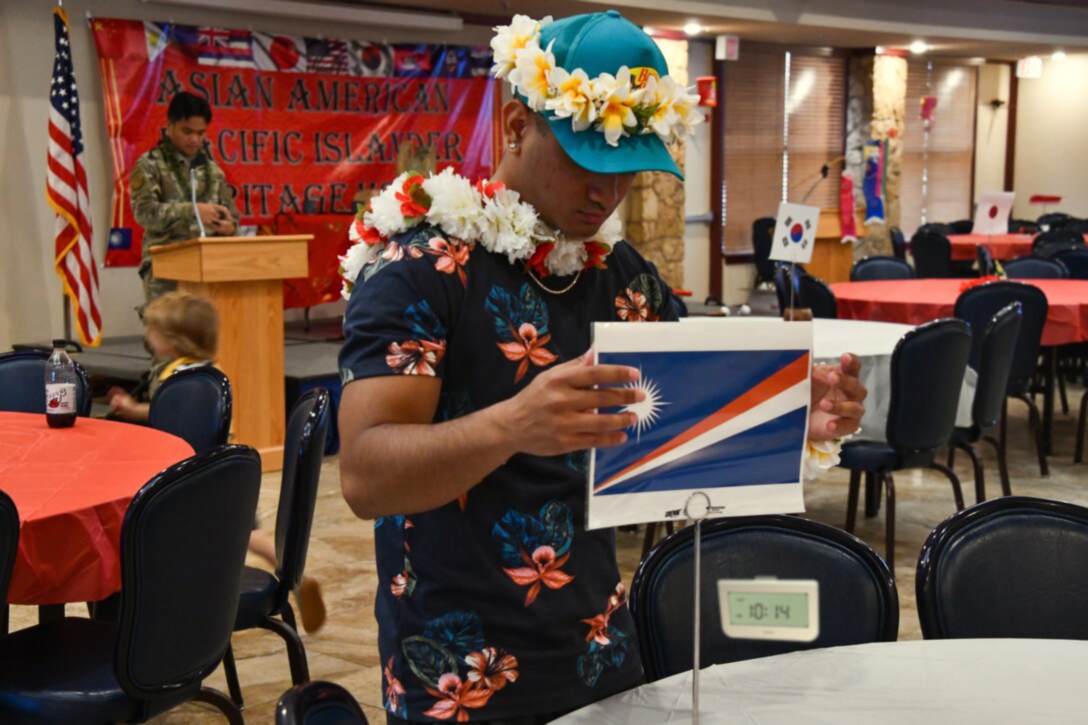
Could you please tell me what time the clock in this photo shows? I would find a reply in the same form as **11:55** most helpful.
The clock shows **10:14**
